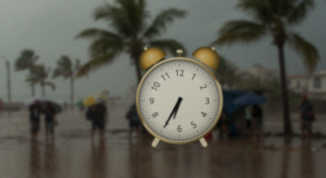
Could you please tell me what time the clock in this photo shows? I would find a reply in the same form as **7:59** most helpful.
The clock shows **6:35**
